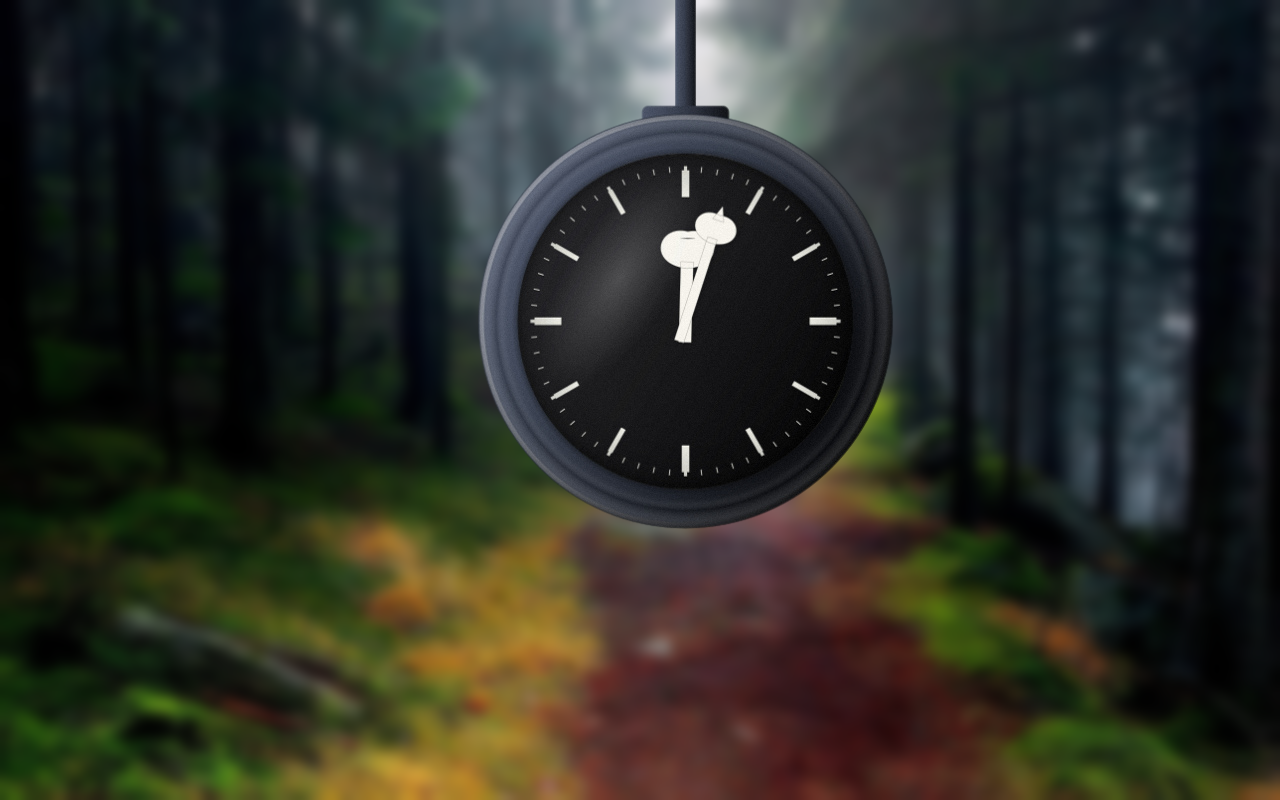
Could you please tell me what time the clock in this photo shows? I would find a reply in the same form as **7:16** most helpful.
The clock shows **12:03**
